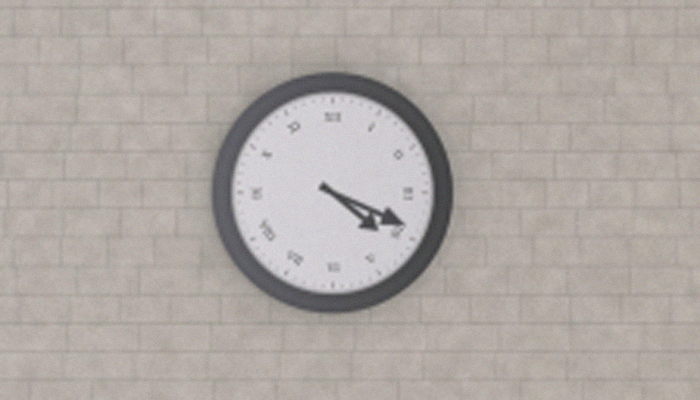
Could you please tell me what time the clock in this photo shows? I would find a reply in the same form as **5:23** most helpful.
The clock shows **4:19**
